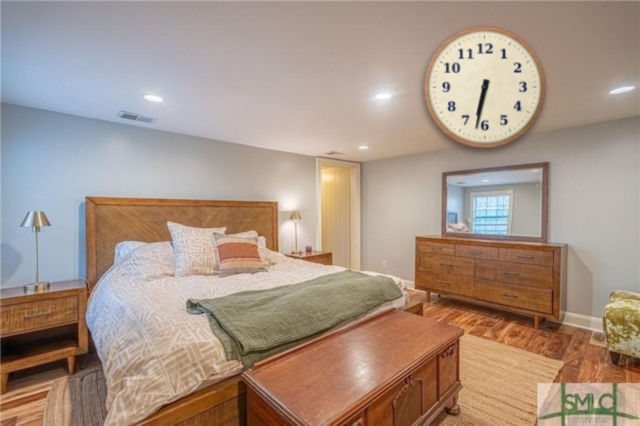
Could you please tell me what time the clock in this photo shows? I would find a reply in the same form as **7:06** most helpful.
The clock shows **6:32**
